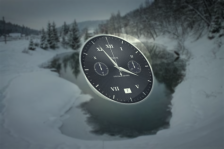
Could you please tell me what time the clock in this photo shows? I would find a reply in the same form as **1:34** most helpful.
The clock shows **3:56**
